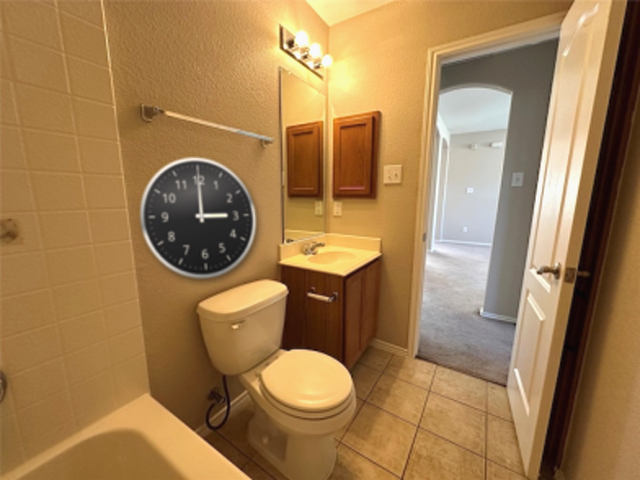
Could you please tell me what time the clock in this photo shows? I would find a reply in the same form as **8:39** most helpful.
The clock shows **3:00**
